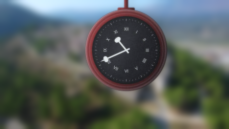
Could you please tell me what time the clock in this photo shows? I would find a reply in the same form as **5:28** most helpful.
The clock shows **10:41**
